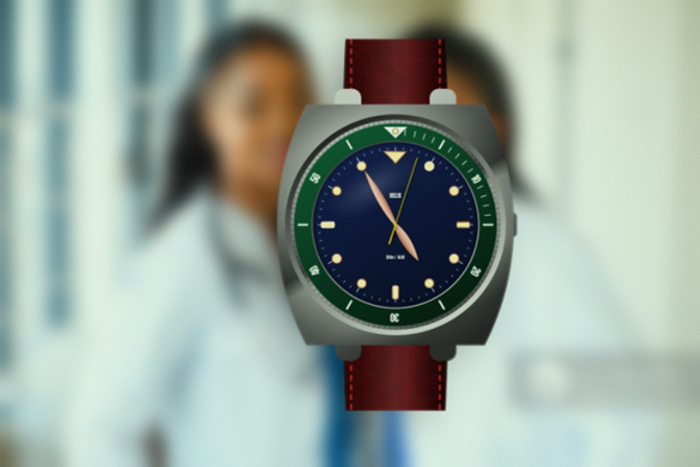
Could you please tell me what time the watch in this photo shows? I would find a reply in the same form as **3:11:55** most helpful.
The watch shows **4:55:03**
